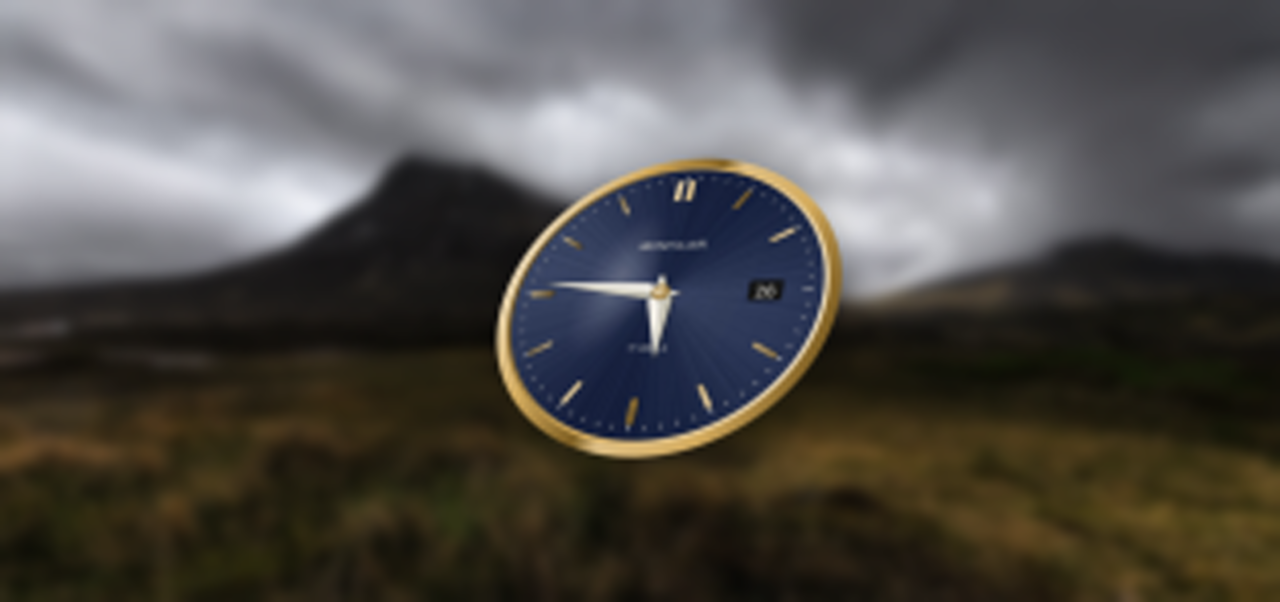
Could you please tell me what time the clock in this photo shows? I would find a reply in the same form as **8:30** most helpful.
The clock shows **5:46**
